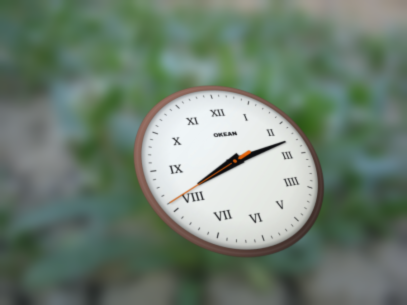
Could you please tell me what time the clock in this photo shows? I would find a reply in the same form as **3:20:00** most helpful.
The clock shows **8:12:41**
